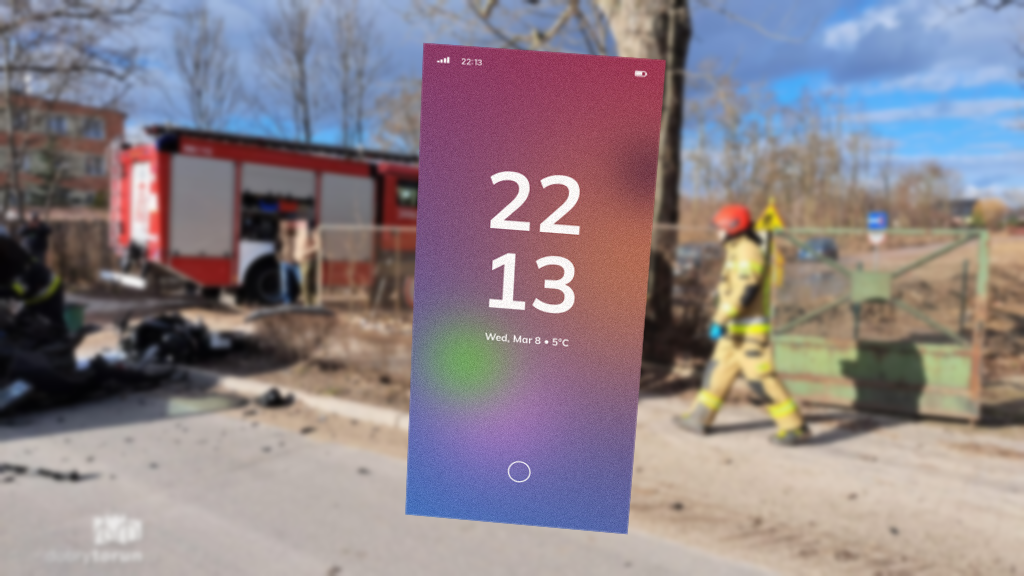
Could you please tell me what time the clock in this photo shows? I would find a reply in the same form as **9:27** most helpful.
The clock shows **22:13**
